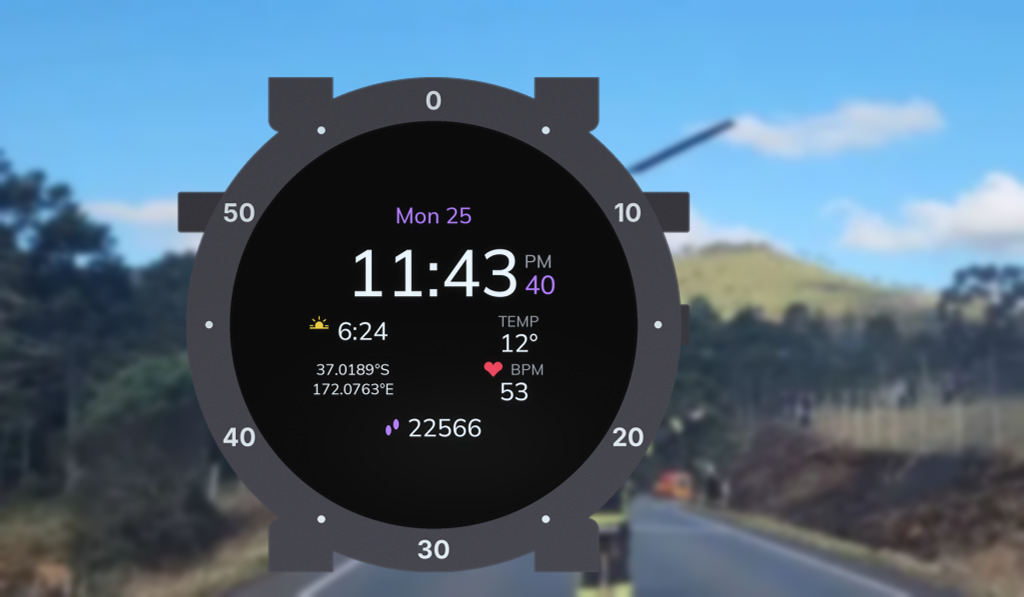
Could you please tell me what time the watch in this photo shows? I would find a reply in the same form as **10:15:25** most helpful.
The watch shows **11:43:40**
